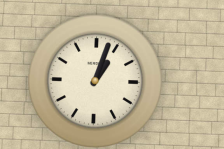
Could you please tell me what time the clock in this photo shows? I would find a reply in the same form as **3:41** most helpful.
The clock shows **1:03**
